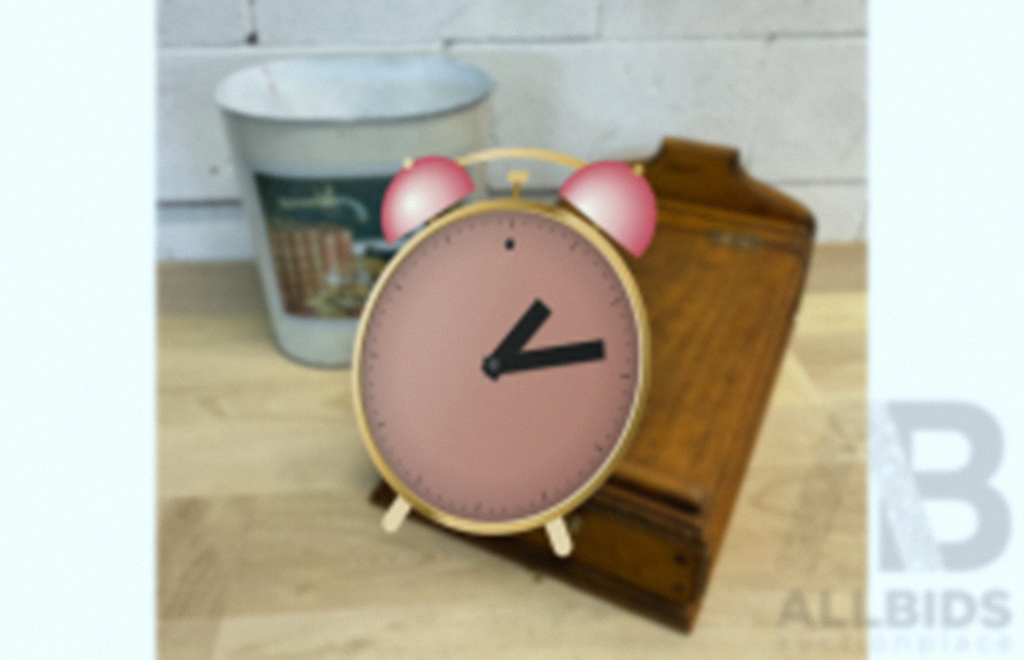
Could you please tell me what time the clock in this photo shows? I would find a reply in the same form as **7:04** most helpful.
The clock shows **1:13**
